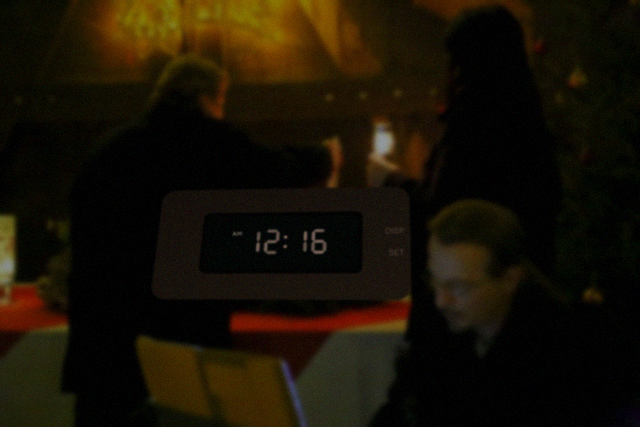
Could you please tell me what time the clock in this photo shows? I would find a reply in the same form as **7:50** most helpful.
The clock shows **12:16**
